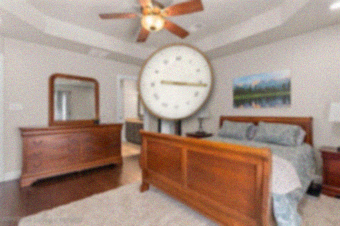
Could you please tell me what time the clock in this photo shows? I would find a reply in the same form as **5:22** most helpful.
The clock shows **9:16**
